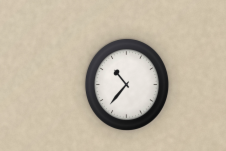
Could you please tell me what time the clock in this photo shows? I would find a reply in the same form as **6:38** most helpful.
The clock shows **10:37**
